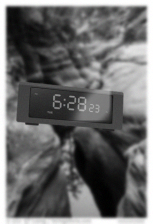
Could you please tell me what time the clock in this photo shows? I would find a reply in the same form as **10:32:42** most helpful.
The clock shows **6:28:23**
